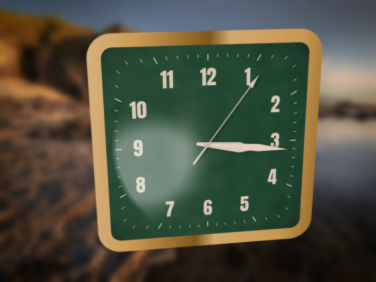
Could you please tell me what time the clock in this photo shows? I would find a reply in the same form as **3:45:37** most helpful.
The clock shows **3:16:06**
